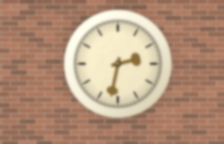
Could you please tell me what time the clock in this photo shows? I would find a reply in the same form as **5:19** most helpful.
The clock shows **2:32**
